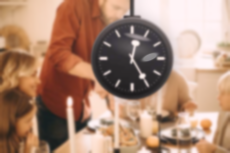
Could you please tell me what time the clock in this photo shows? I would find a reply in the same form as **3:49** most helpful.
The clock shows **12:25**
